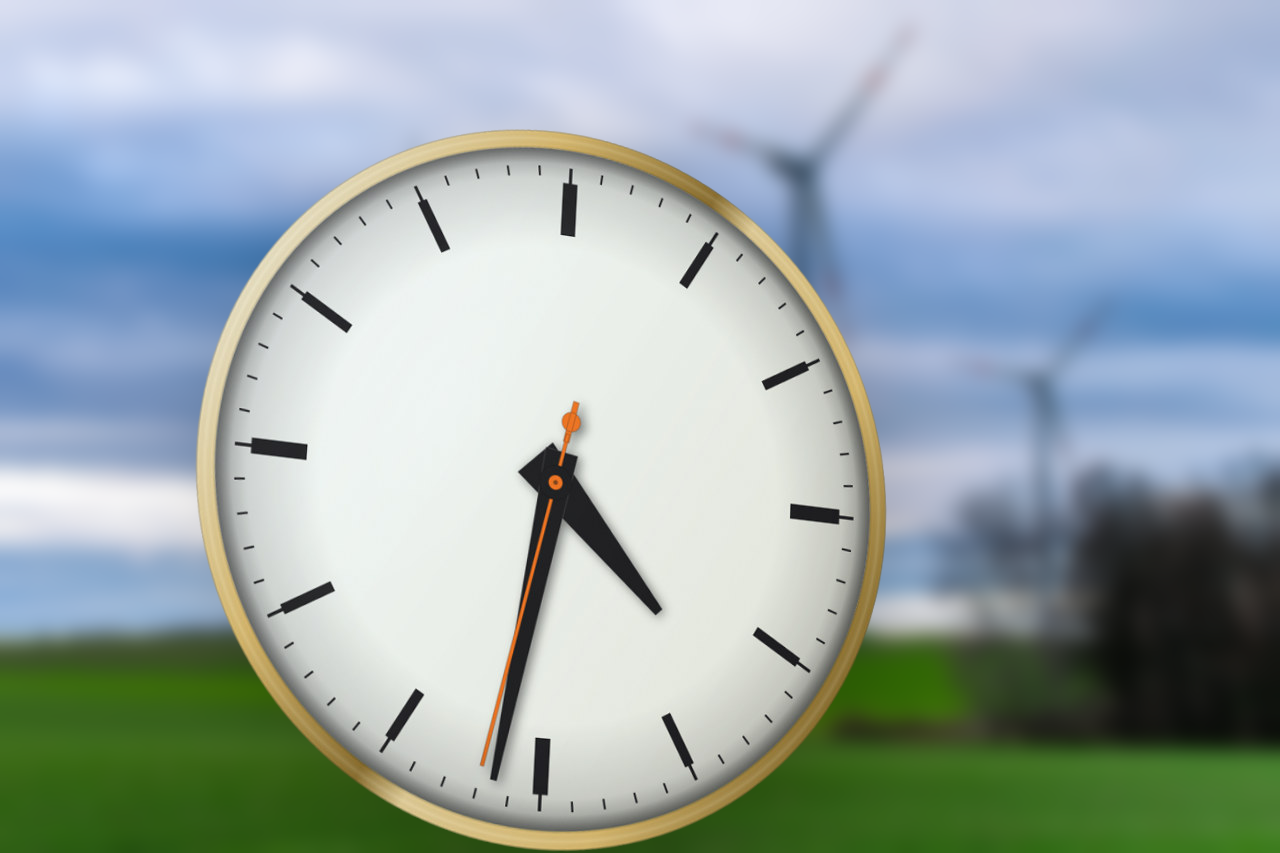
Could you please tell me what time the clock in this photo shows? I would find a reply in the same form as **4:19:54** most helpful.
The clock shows **4:31:32**
